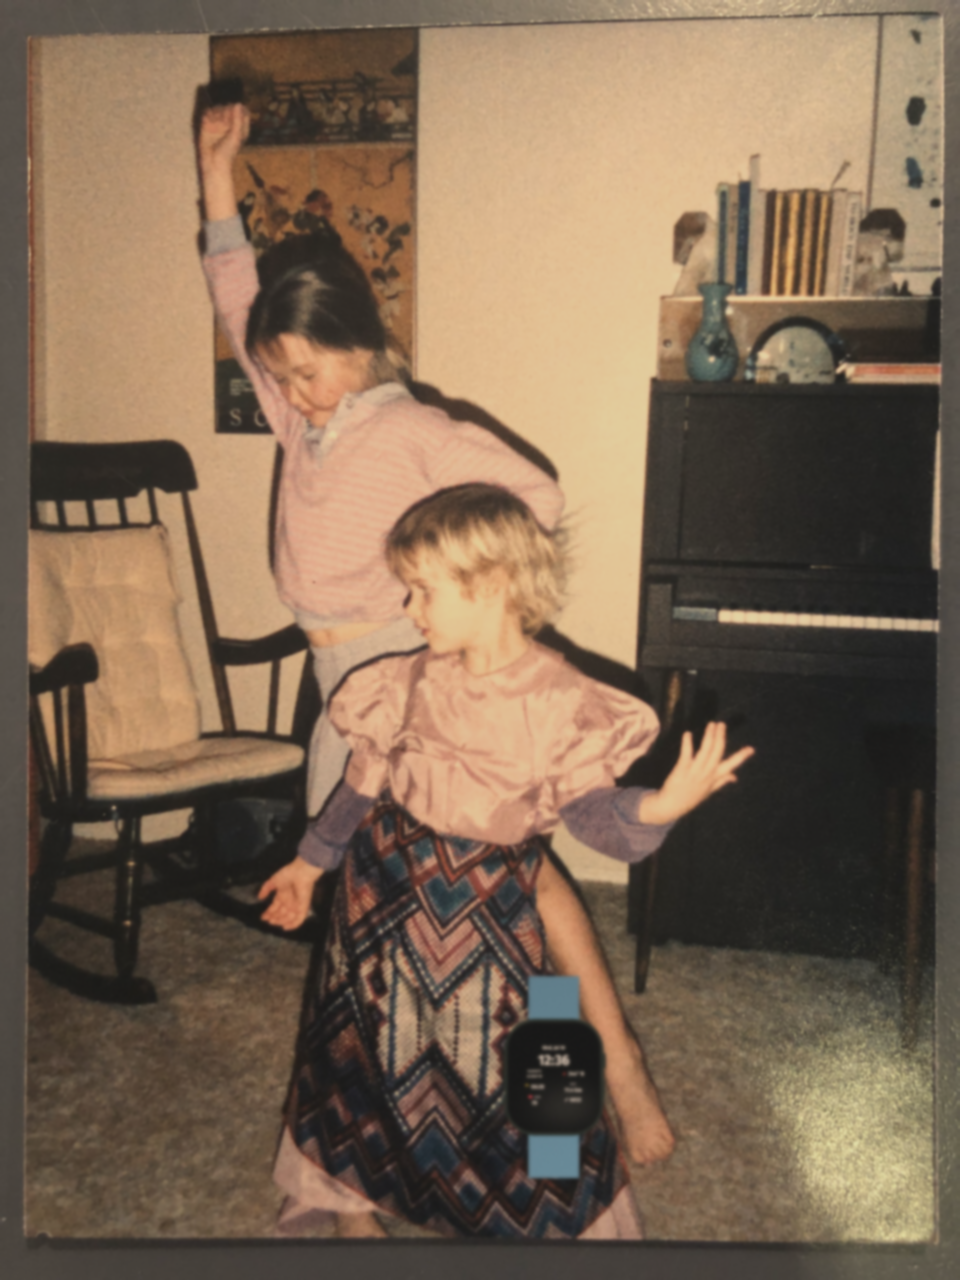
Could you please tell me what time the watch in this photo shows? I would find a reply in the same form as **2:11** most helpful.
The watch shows **12:36**
